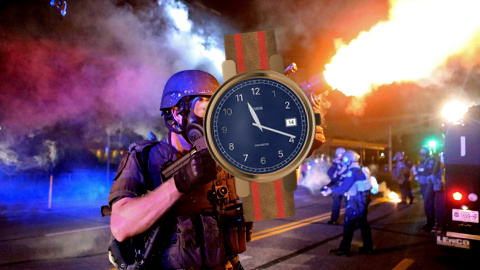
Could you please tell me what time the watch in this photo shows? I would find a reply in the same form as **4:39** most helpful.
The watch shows **11:19**
